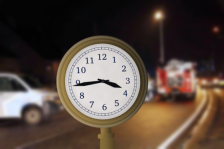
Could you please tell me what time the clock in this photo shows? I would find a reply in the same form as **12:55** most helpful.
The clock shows **3:44**
